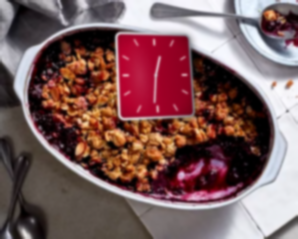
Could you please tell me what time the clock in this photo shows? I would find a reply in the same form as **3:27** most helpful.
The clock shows **12:31**
